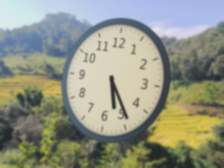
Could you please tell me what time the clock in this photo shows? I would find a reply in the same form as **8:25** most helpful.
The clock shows **5:24**
